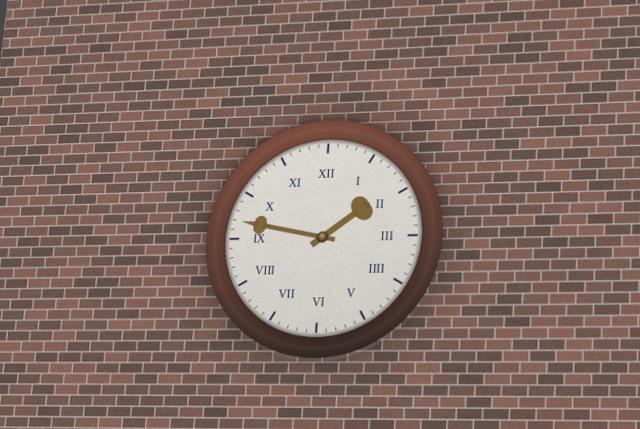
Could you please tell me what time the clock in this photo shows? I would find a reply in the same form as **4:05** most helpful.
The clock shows **1:47**
